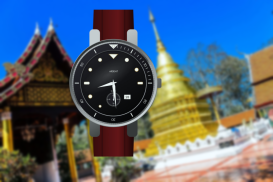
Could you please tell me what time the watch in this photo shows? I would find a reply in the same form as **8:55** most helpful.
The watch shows **8:29**
